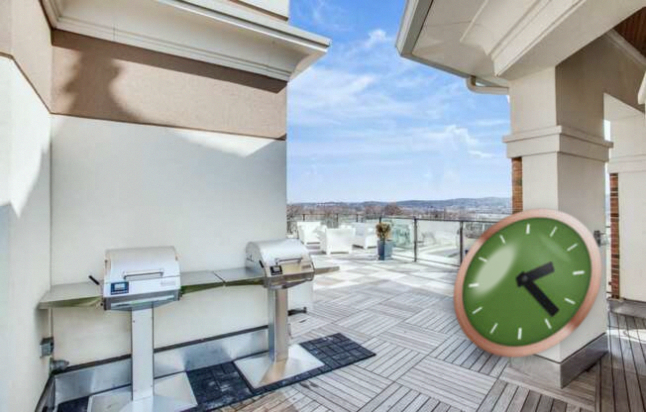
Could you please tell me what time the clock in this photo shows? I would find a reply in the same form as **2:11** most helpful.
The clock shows **2:23**
